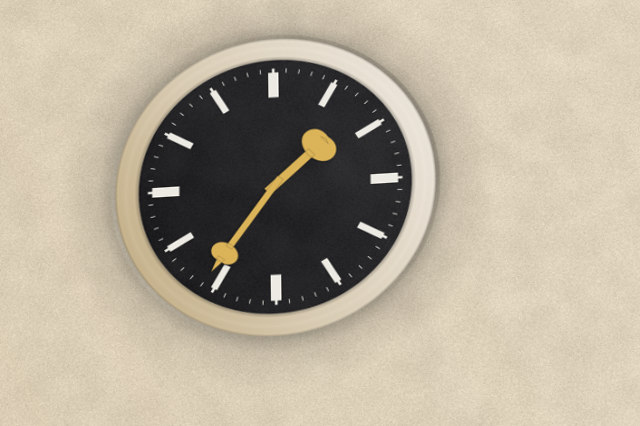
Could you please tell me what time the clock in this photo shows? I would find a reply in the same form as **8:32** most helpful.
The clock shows **1:36**
